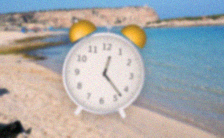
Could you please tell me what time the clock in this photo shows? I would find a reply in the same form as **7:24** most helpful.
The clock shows **12:23**
